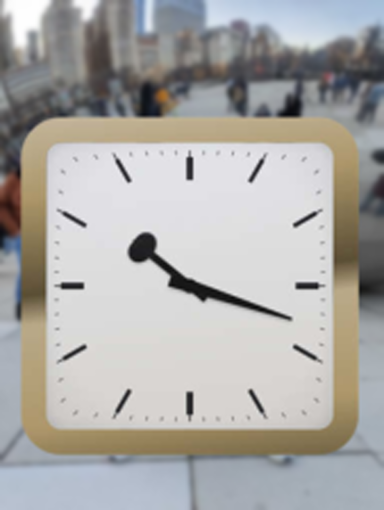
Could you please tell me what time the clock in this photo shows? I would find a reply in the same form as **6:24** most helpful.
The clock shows **10:18**
